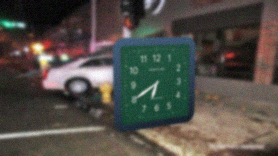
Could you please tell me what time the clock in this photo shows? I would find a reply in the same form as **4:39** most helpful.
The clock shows **6:40**
